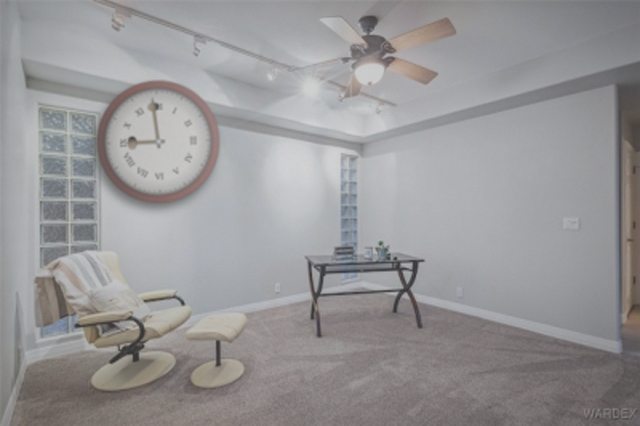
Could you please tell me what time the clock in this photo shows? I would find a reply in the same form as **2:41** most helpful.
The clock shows **8:59**
